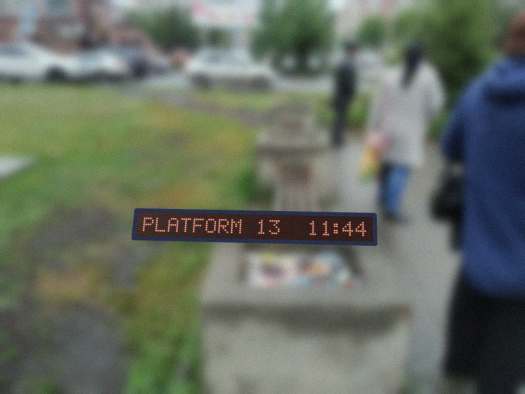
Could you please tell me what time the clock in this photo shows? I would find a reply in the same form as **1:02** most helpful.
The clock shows **11:44**
